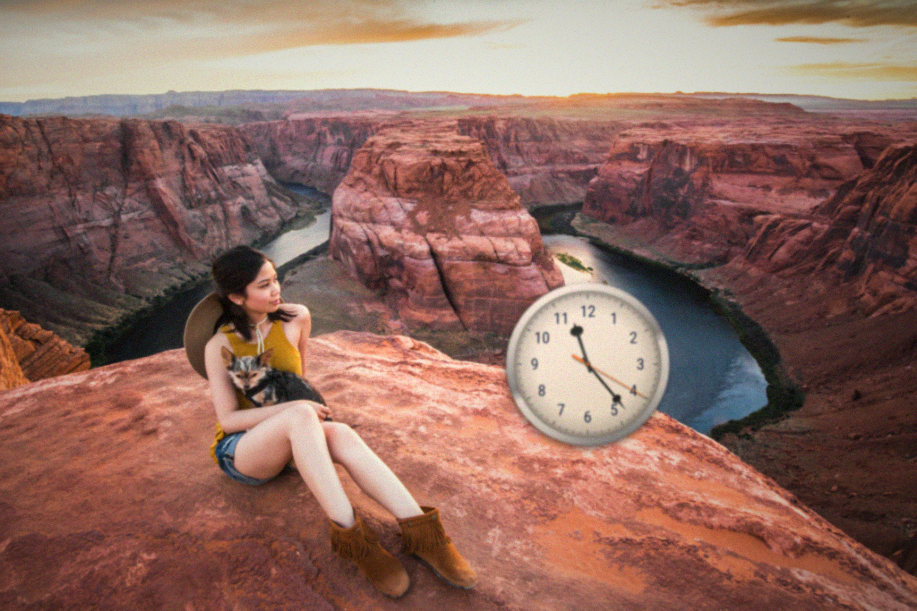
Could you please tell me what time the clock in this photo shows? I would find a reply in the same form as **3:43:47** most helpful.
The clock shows **11:23:20**
